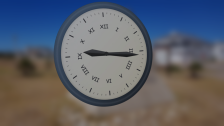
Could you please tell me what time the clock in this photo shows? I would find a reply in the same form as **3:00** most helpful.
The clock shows **9:16**
